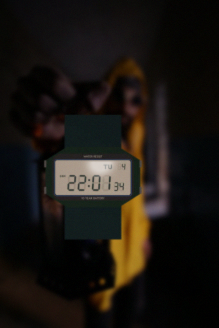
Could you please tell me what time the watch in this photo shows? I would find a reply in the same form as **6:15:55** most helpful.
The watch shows **22:01:34**
